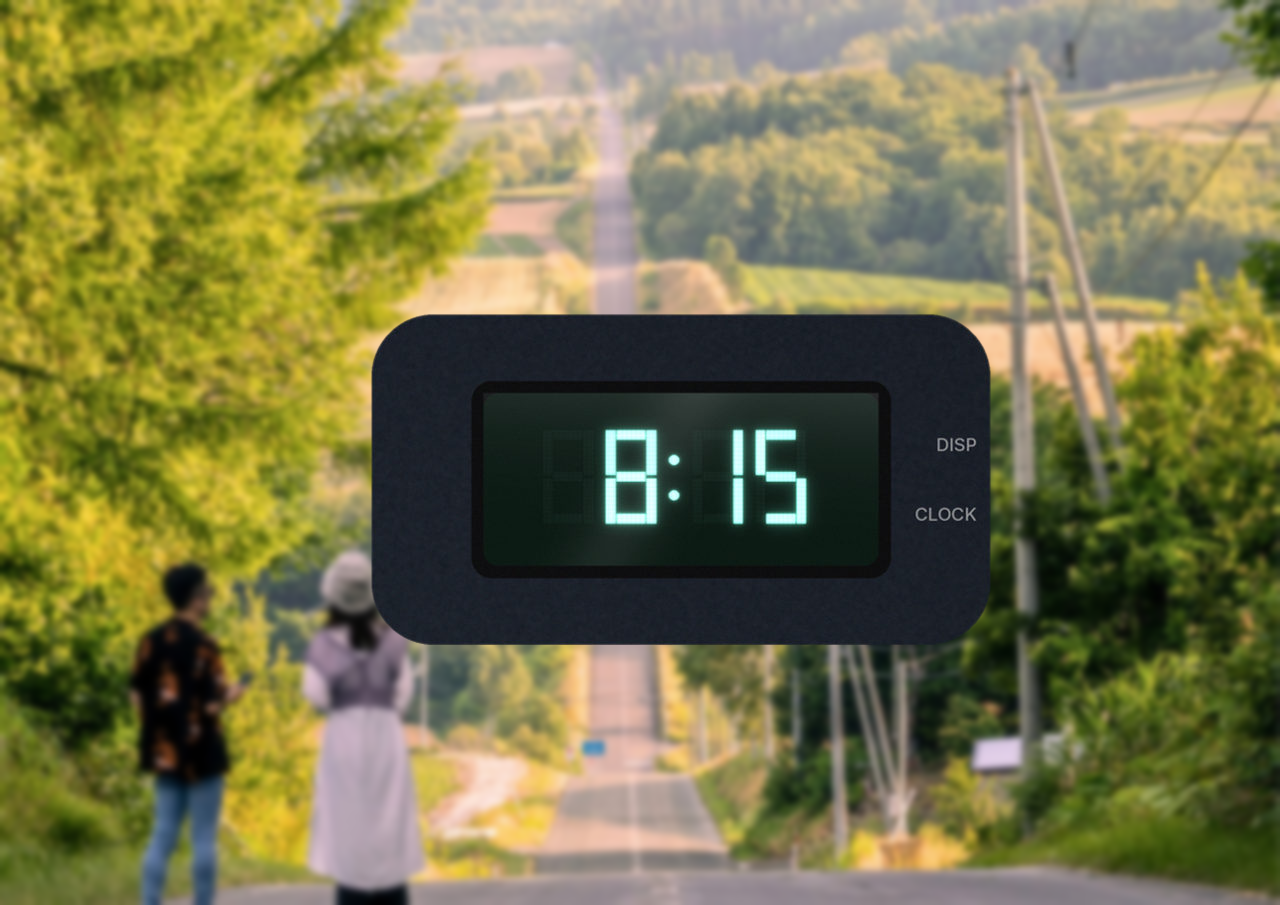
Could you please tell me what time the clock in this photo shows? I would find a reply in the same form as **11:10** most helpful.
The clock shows **8:15**
